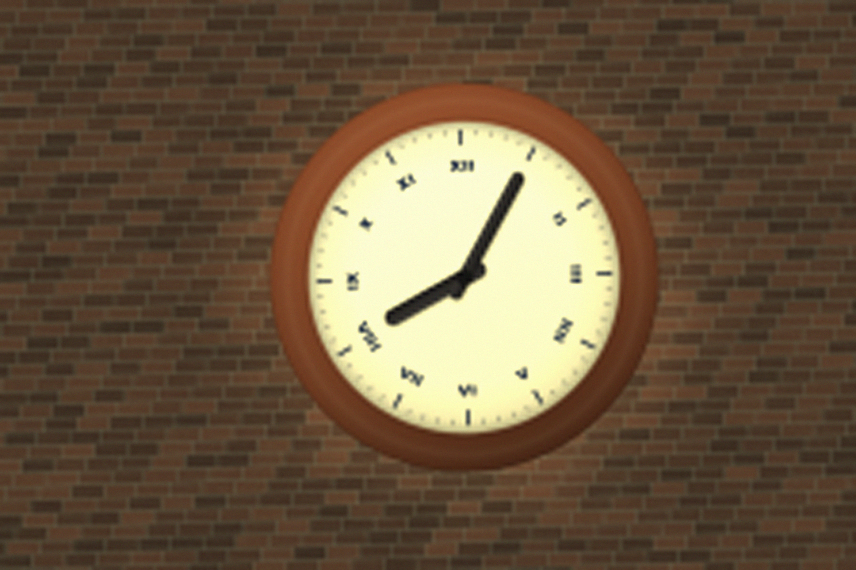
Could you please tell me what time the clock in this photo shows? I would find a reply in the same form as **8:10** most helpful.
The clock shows **8:05**
